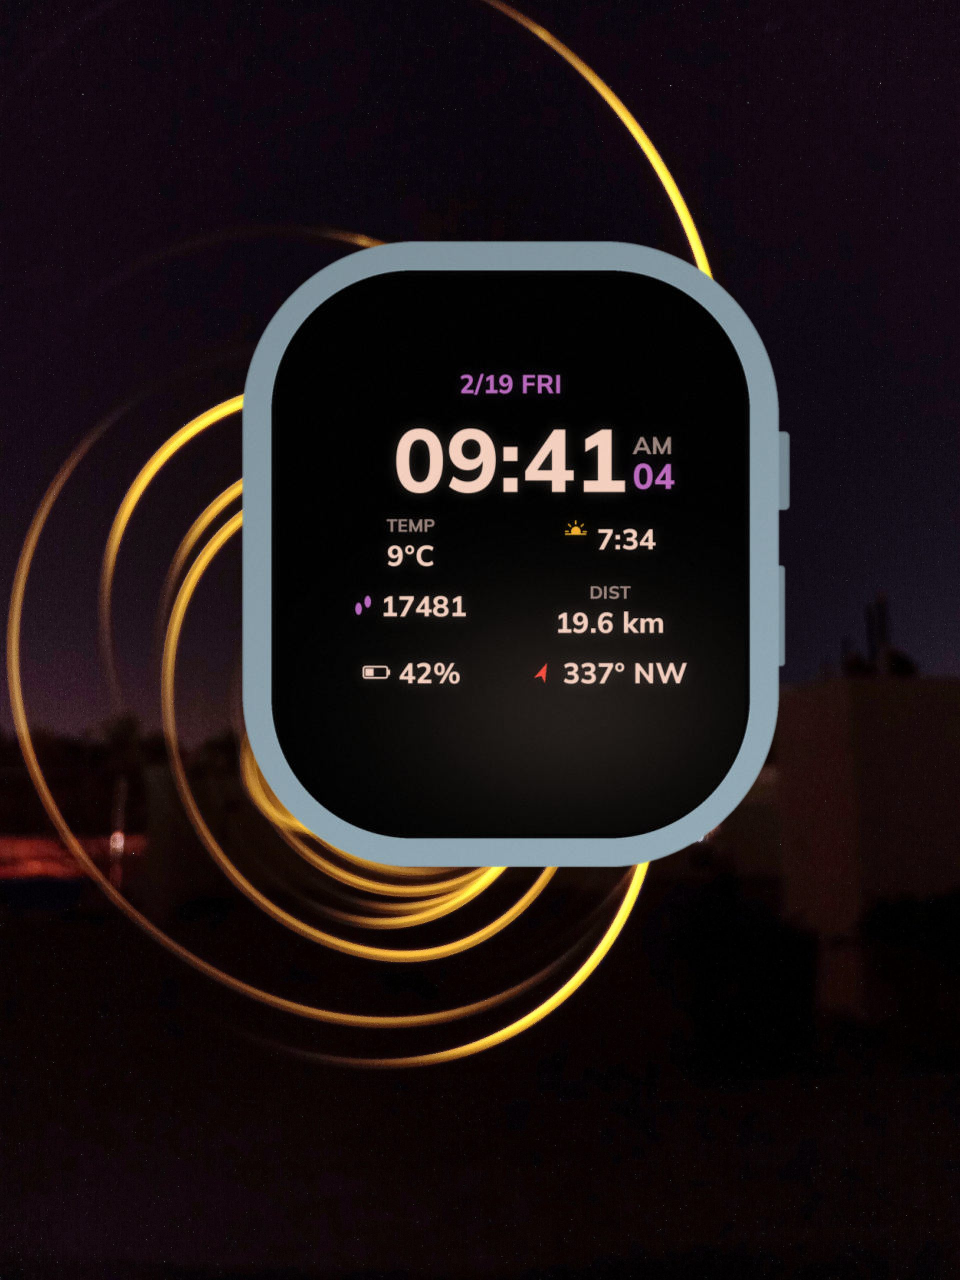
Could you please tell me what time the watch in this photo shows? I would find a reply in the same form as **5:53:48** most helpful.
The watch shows **9:41:04**
